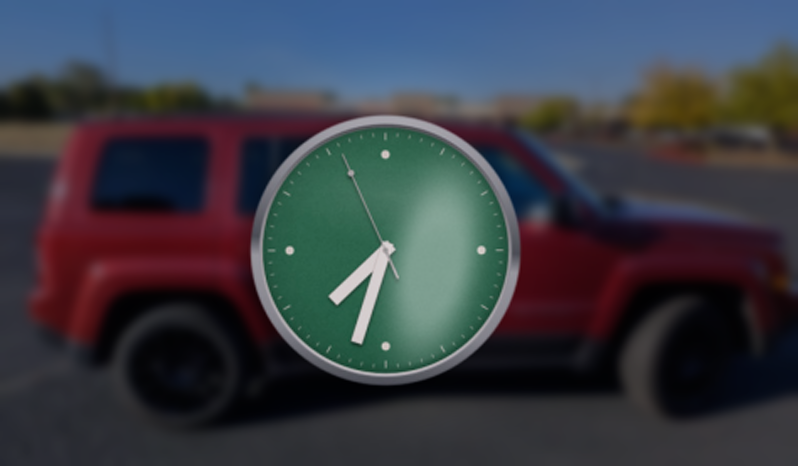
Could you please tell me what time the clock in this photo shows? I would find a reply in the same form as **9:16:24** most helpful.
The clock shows **7:32:56**
